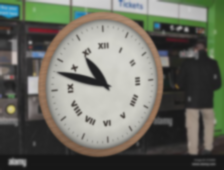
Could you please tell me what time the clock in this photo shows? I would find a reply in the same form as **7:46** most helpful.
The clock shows **10:48**
